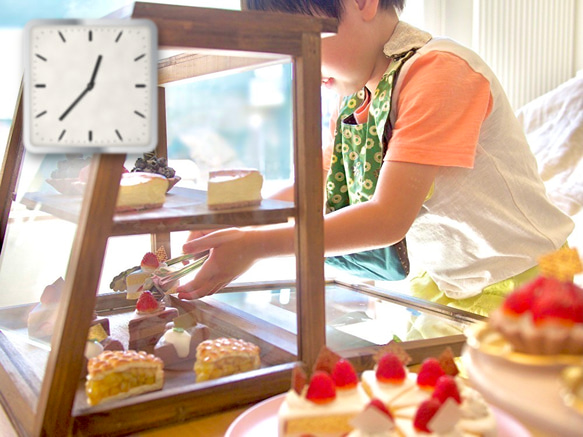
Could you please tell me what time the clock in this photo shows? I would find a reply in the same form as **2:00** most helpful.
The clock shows **12:37**
